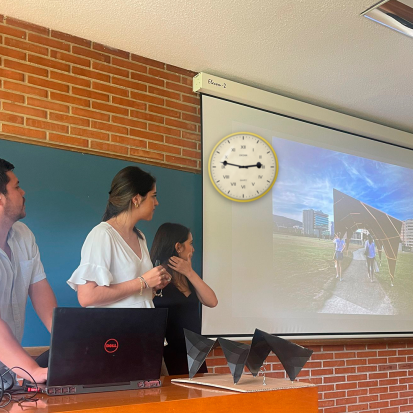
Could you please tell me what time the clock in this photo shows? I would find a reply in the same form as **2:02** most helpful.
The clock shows **2:47**
